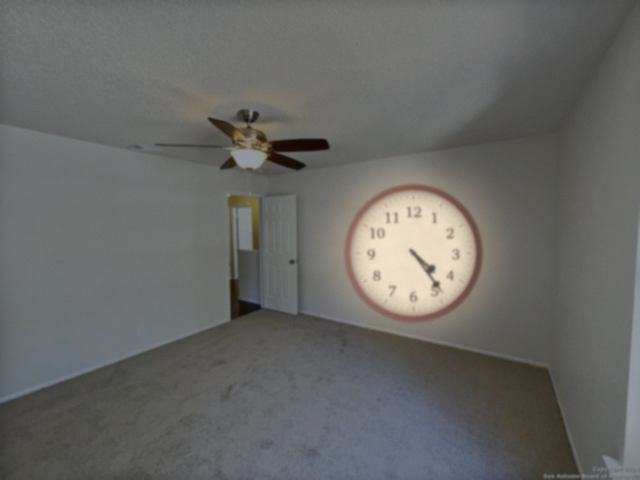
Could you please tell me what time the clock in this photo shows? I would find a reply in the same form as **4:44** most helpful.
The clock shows **4:24**
